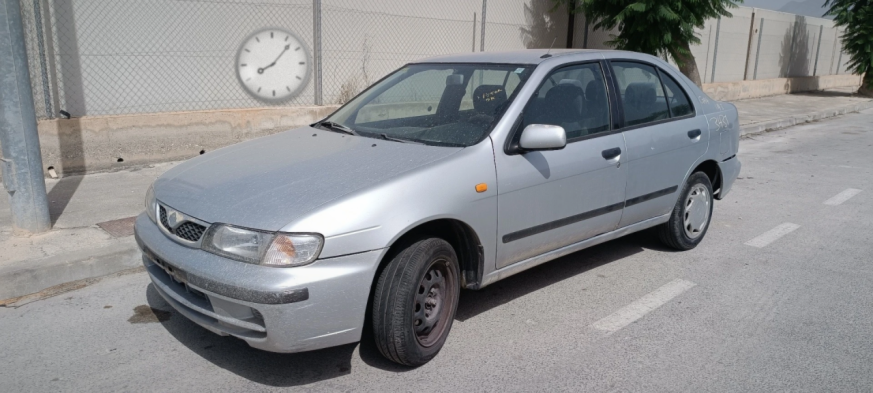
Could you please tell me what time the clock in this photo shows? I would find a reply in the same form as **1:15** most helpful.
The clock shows **8:07**
